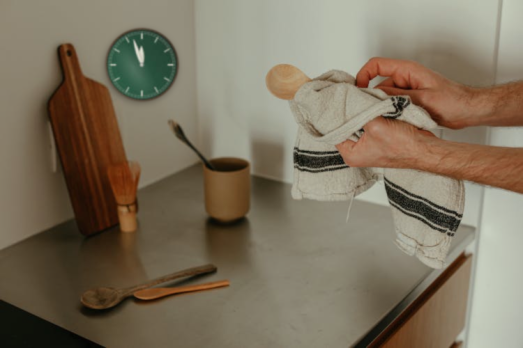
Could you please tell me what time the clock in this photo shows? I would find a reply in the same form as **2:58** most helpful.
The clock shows **11:57**
